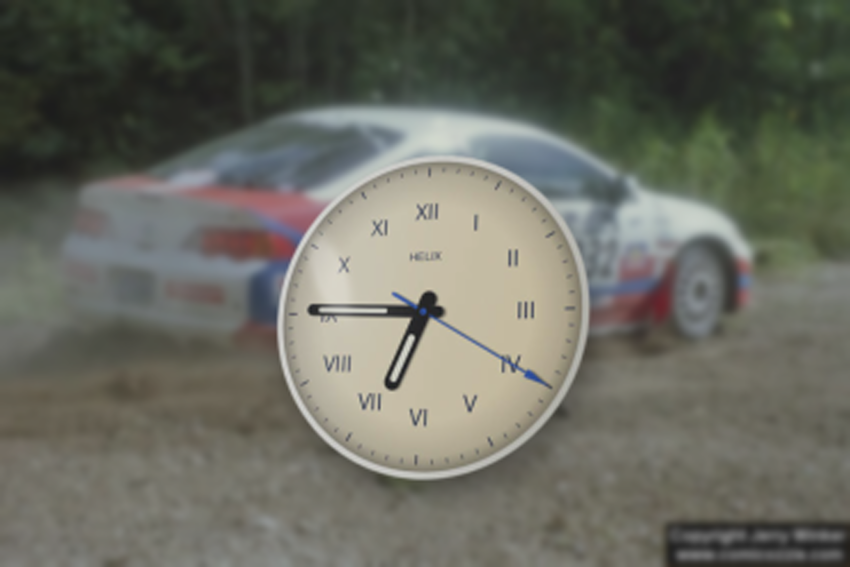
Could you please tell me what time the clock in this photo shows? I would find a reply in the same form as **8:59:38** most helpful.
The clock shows **6:45:20**
